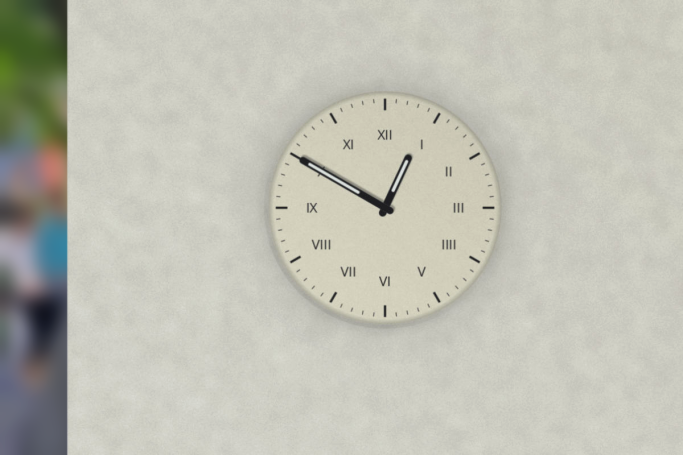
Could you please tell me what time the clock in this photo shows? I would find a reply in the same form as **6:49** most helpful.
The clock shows **12:50**
